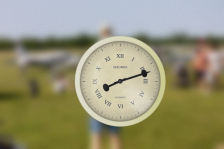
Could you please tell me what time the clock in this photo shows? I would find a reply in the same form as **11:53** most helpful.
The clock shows **8:12**
